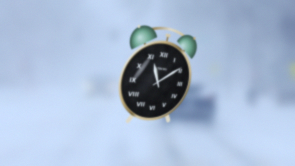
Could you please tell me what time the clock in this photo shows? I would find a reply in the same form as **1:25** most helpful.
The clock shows **11:09**
